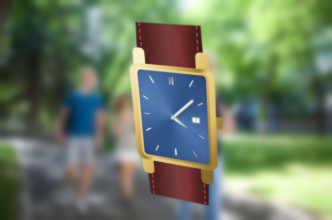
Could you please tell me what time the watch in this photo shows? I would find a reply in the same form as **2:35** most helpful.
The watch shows **4:08**
